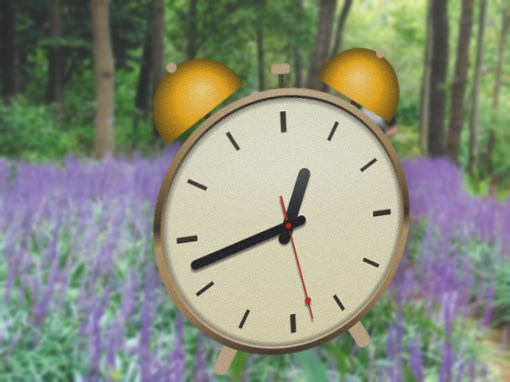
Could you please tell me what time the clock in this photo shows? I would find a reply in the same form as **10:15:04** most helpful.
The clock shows **12:42:28**
